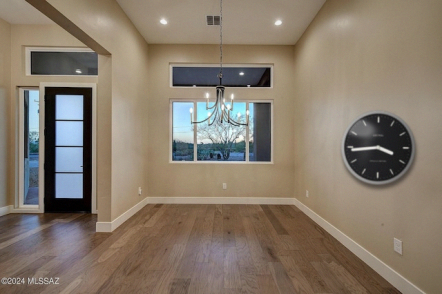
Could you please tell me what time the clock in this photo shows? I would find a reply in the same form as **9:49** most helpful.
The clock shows **3:44**
